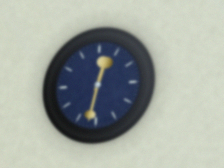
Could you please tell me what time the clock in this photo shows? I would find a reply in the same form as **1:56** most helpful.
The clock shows **12:32**
